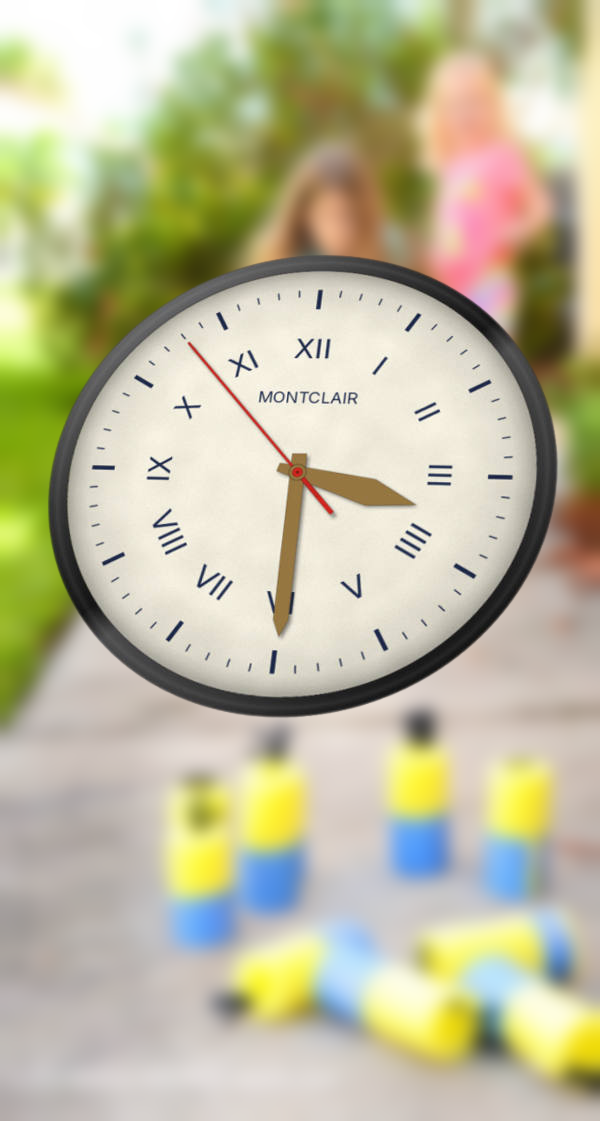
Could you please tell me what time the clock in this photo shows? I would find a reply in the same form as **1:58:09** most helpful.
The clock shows **3:29:53**
